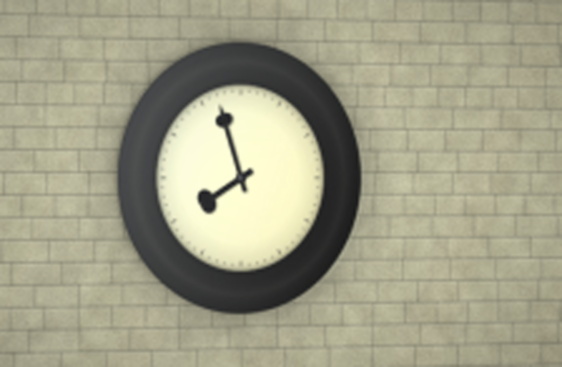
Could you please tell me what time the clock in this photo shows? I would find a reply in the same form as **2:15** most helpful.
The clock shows **7:57**
